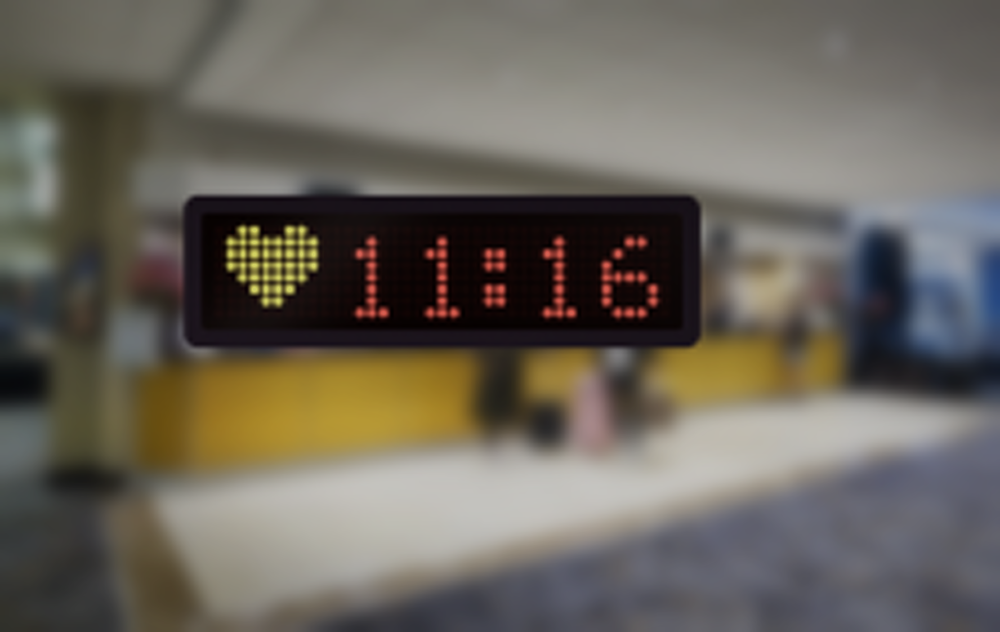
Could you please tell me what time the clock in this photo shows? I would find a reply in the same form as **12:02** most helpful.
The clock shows **11:16**
